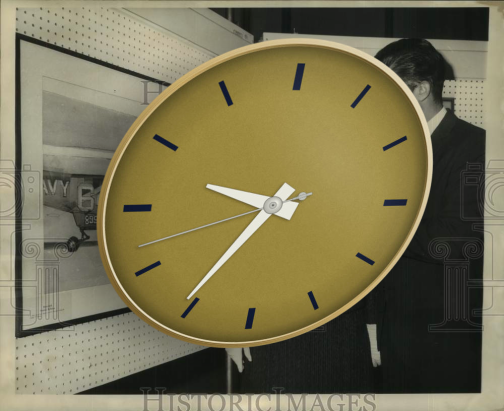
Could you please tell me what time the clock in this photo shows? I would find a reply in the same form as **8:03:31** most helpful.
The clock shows **9:35:42**
